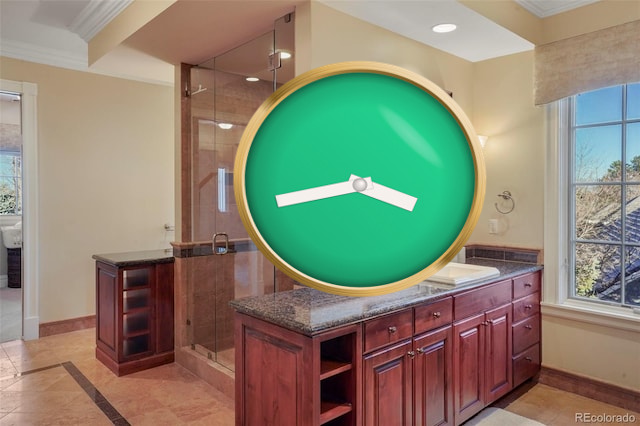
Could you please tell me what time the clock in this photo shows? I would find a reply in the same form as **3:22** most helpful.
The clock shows **3:43**
